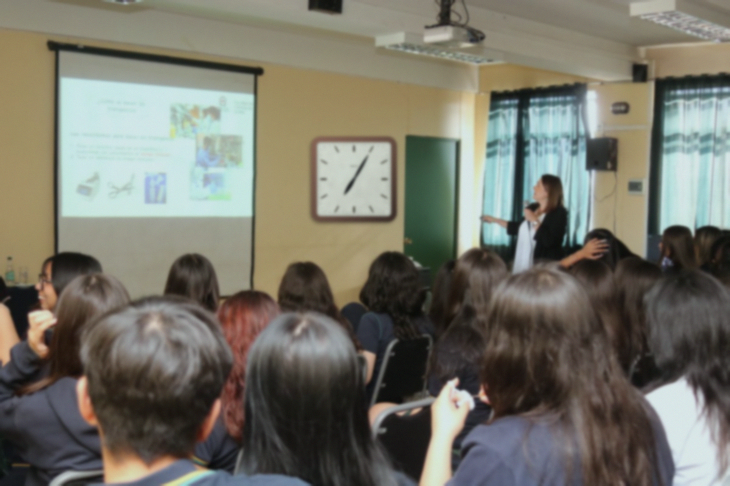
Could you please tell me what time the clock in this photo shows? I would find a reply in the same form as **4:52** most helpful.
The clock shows **7:05**
